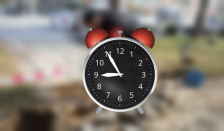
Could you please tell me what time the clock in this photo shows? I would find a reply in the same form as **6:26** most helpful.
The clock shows **8:55**
